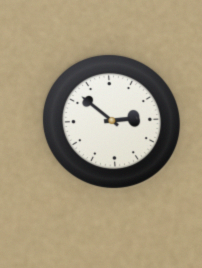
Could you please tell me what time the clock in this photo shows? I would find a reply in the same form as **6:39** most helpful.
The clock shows **2:52**
